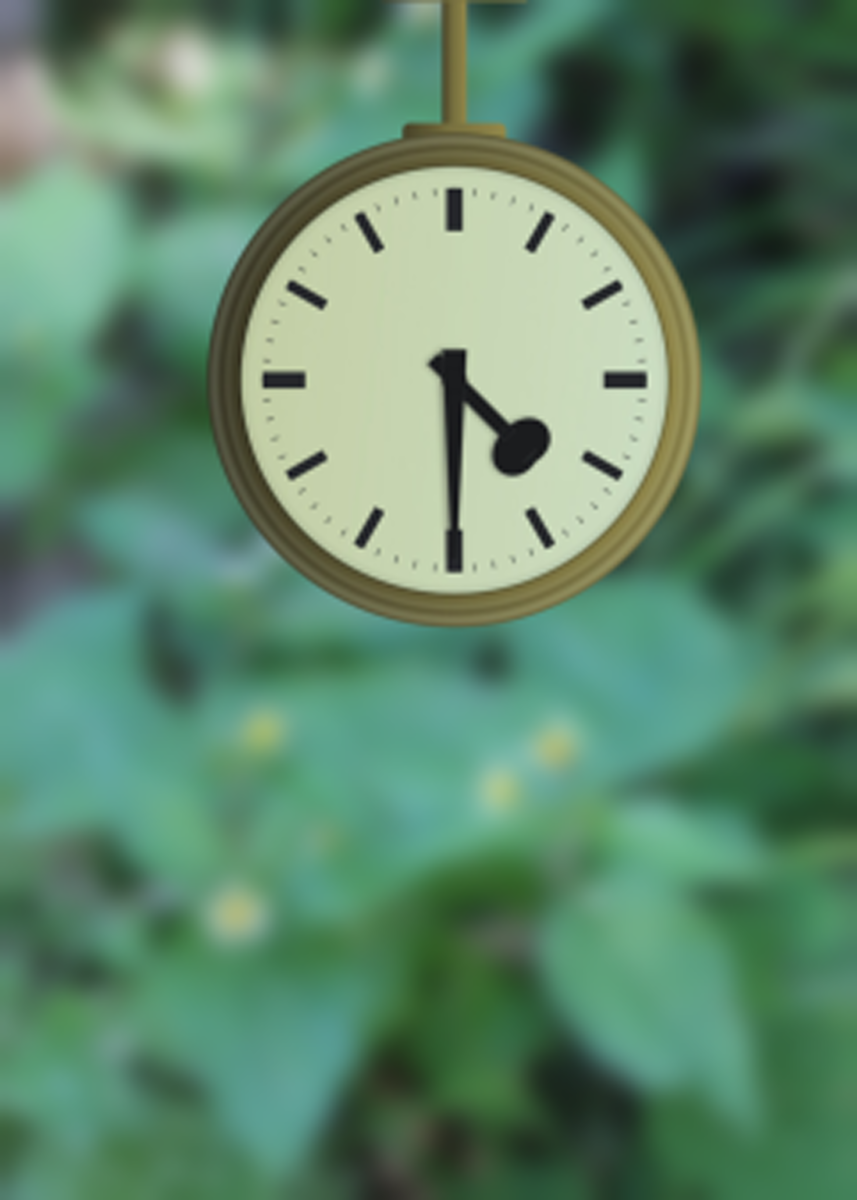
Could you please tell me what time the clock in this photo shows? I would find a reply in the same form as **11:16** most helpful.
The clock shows **4:30**
